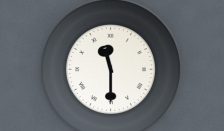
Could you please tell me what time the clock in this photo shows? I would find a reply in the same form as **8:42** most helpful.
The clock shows **11:30**
